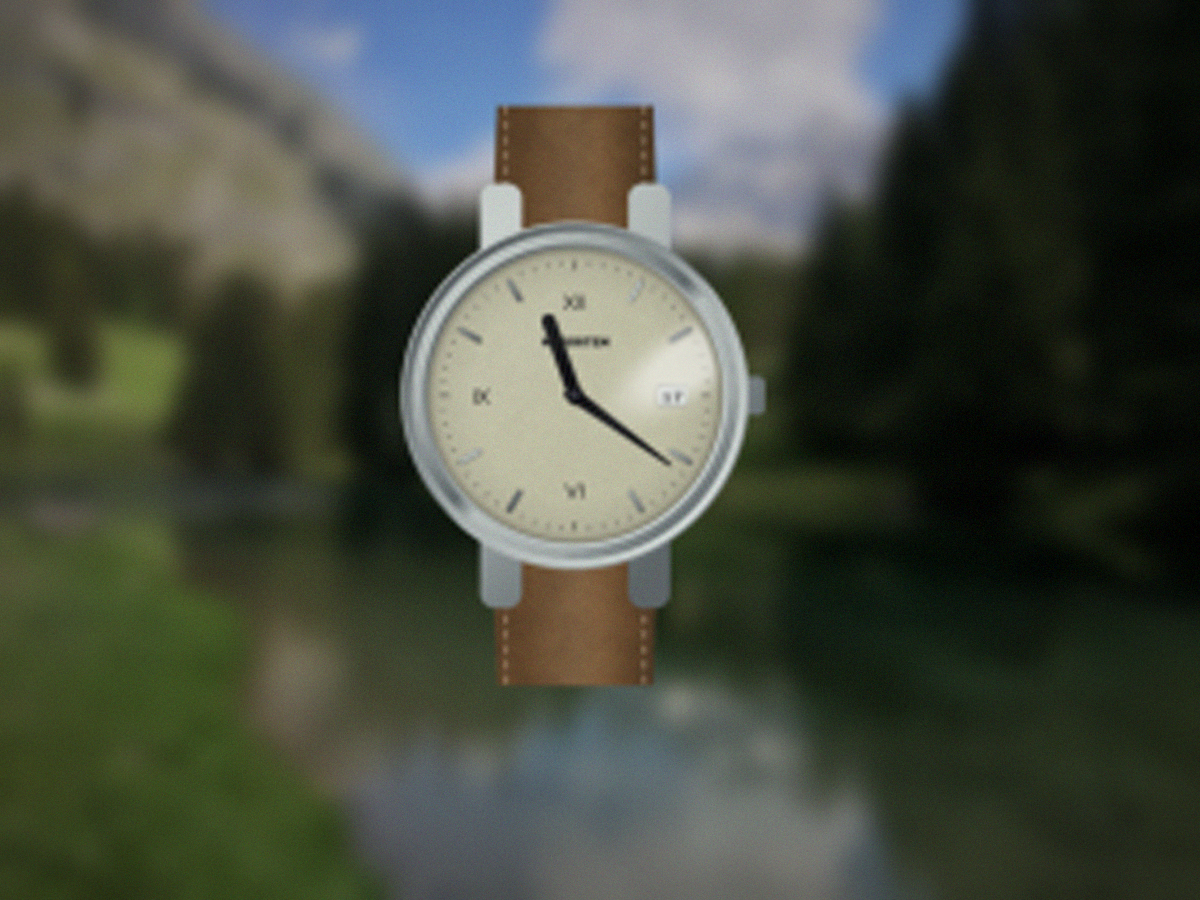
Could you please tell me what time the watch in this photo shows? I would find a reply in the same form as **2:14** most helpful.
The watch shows **11:21**
